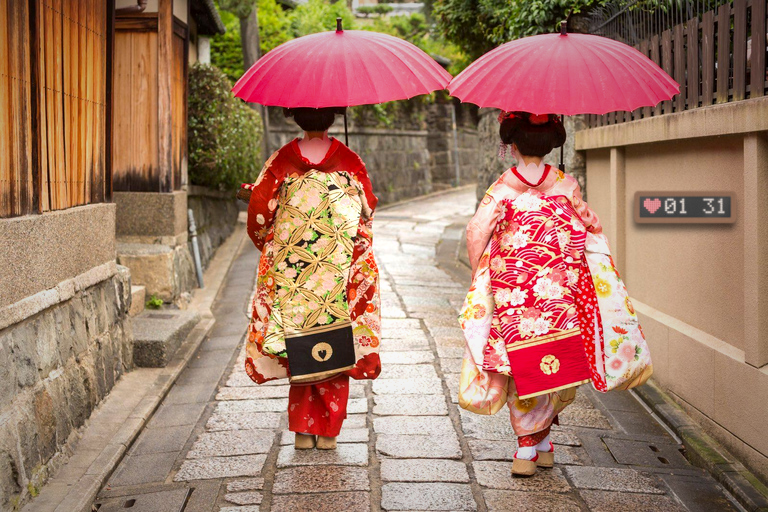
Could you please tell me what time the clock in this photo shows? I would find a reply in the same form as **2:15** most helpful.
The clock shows **1:31**
